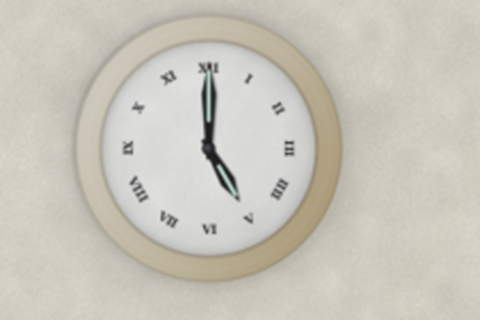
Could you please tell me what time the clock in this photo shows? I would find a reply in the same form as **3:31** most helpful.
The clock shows **5:00**
